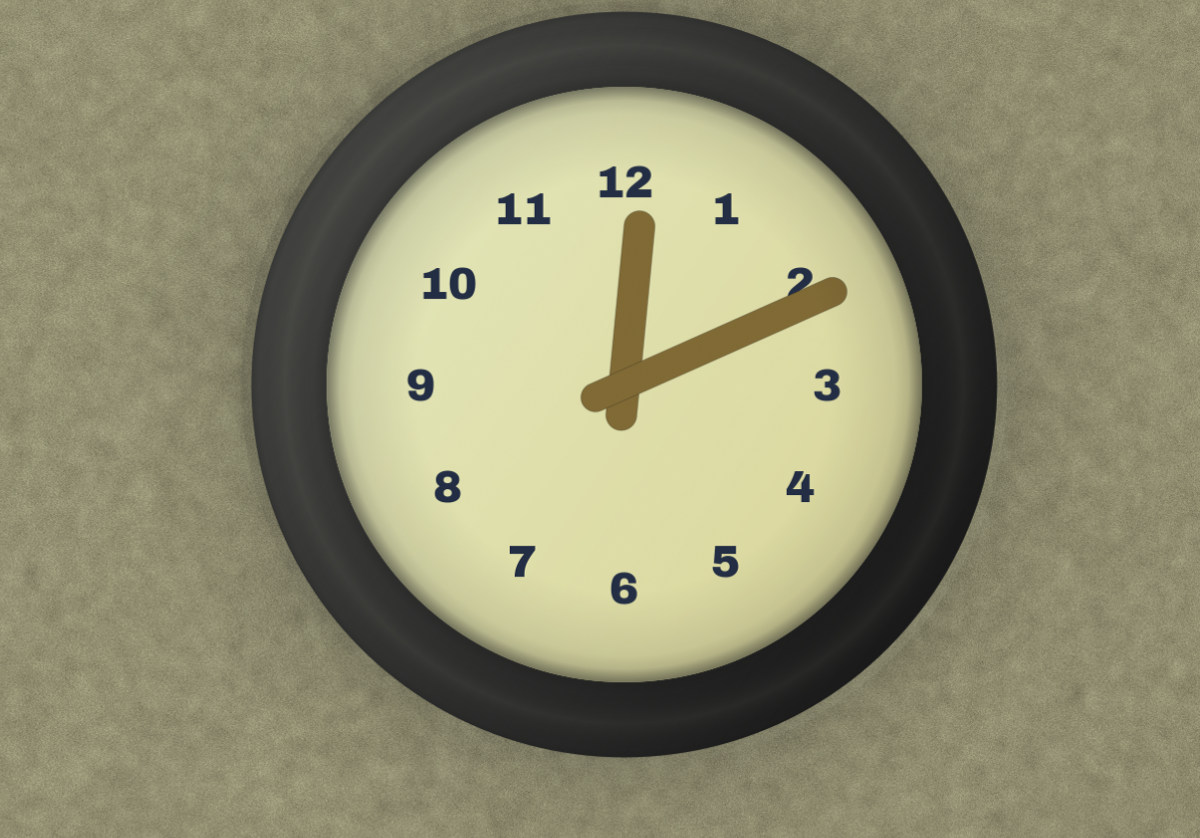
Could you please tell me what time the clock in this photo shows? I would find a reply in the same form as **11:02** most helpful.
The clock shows **12:11**
